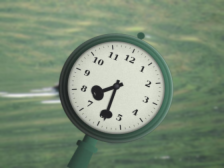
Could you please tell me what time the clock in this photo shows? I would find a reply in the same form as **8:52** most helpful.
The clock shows **7:29**
